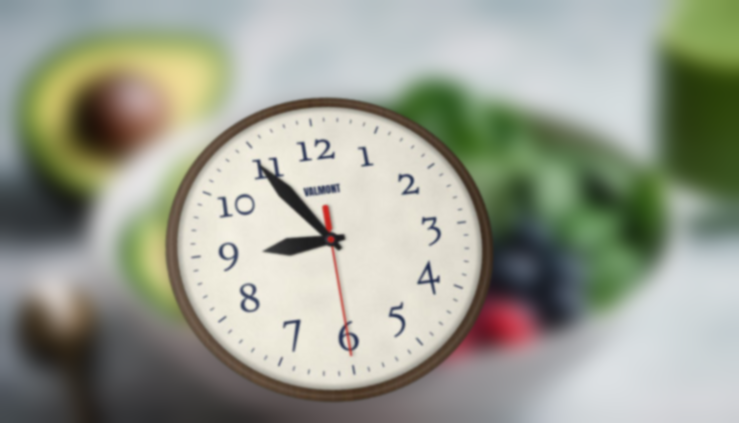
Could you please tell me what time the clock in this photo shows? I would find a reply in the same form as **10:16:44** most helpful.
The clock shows **8:54:30**
